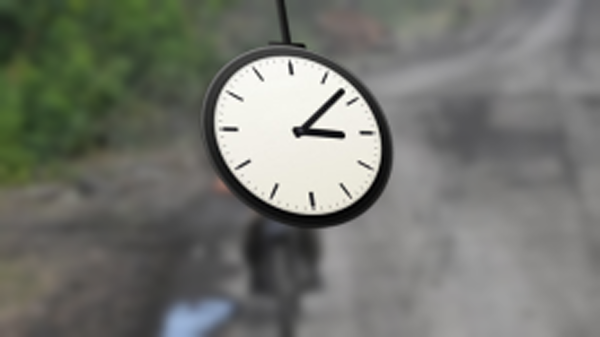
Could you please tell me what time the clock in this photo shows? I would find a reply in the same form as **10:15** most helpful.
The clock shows **3:08**
